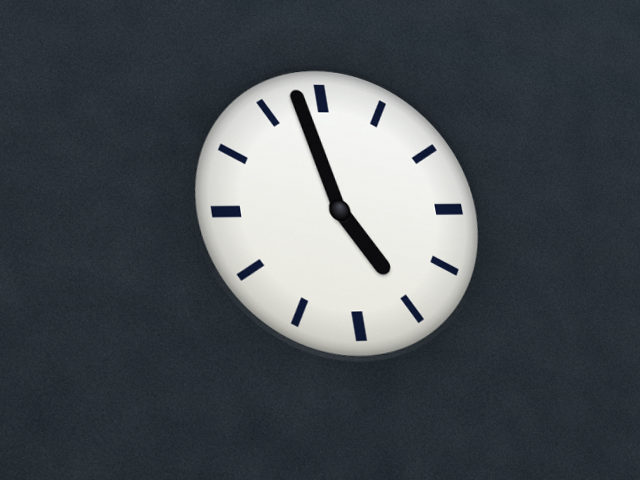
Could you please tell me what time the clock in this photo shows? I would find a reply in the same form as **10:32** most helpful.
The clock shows **4:58**
